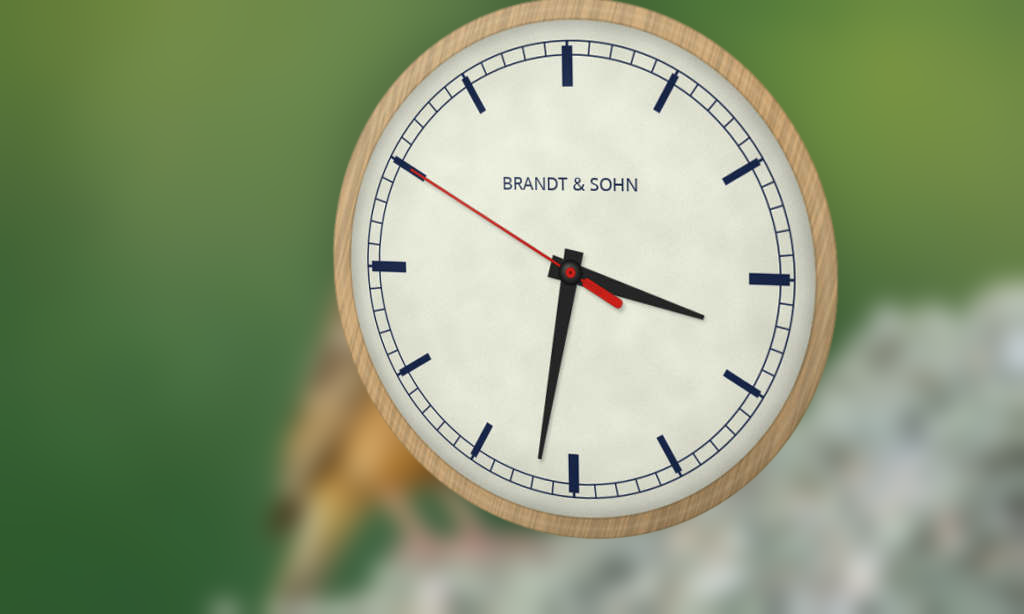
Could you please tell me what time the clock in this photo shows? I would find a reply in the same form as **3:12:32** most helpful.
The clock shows **3:31:50**
